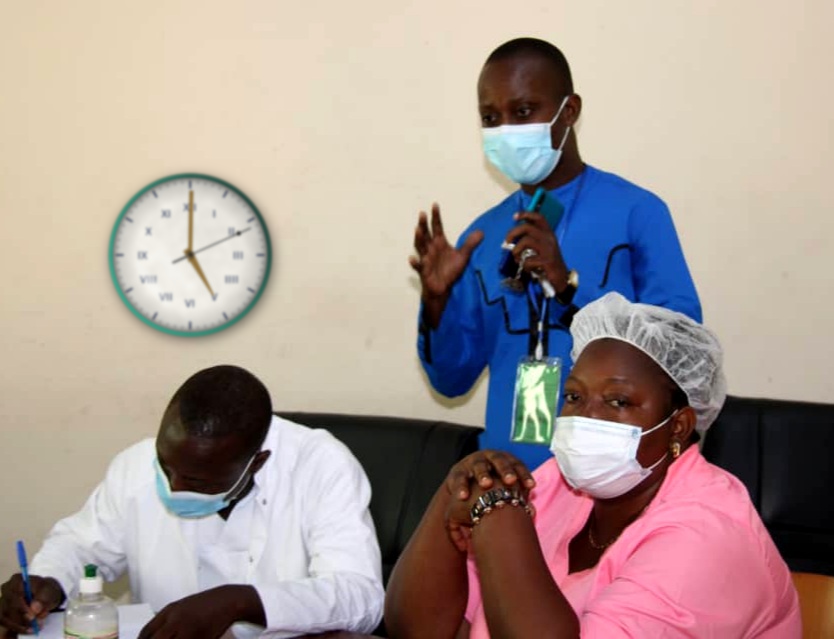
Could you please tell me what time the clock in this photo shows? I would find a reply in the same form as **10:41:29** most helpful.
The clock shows **5:00:11**
